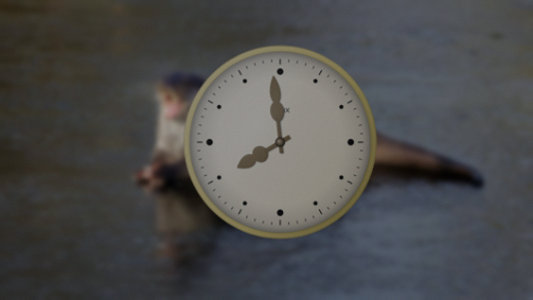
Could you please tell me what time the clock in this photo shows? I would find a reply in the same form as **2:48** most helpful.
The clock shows **7:59**
